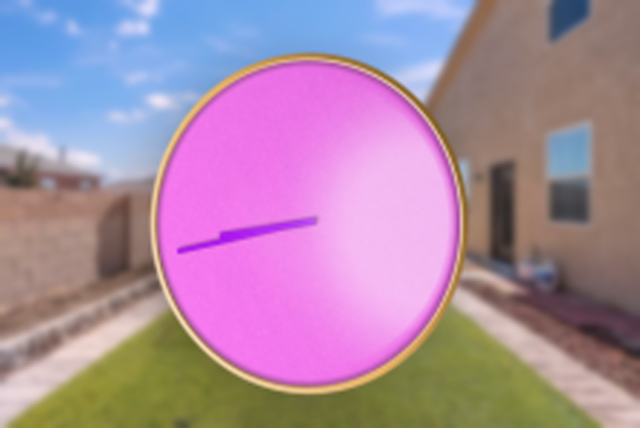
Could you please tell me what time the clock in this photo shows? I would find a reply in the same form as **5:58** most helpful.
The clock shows **8:43**
